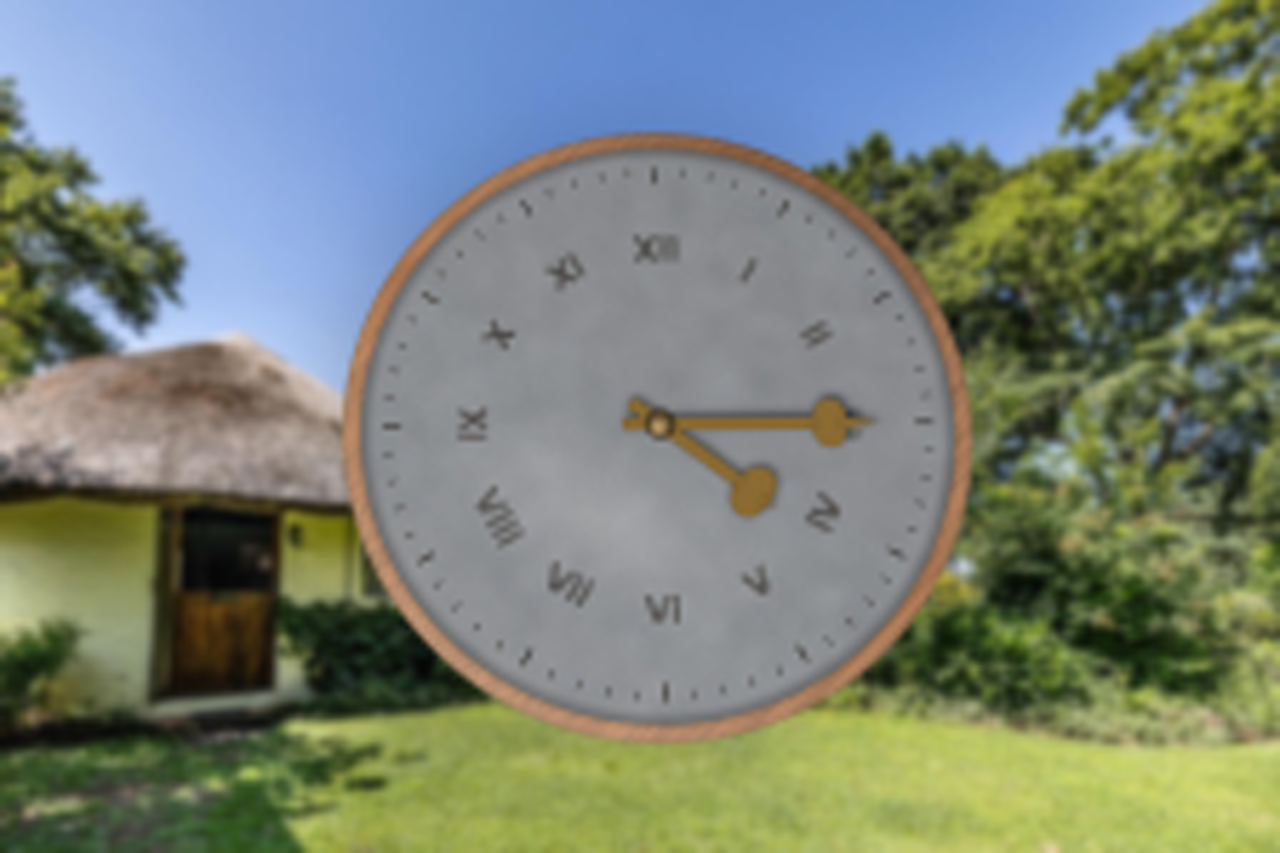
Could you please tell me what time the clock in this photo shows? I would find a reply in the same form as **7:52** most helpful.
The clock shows **4:15**
